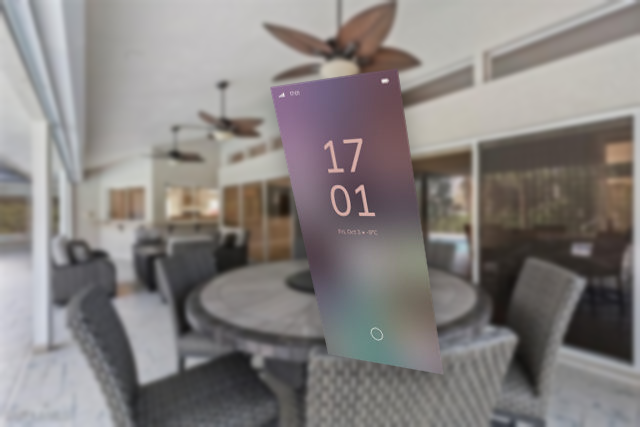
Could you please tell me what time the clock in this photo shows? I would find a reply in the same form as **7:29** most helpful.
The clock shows **17:01**
